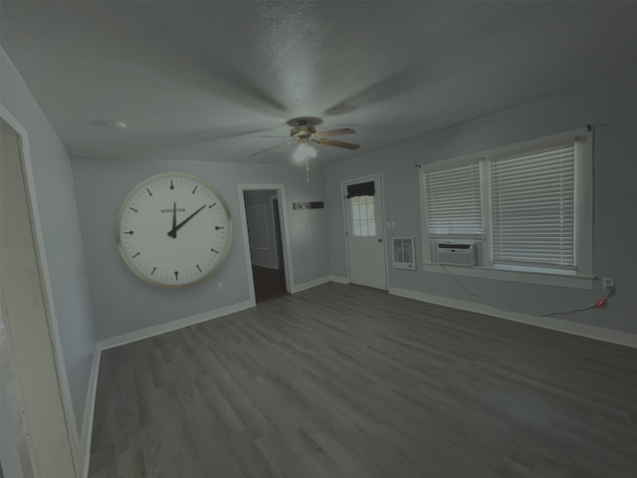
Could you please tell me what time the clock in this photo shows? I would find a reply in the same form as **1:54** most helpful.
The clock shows **12:09**
